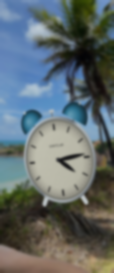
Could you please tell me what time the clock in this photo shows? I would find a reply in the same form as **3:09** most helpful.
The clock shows **4:14**
